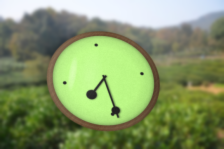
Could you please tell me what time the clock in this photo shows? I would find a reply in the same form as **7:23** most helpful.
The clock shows **7:29**
